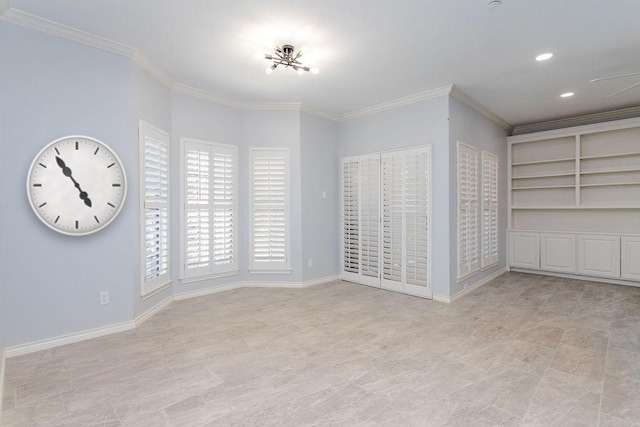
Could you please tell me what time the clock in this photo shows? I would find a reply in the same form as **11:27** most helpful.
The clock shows **4:54**
